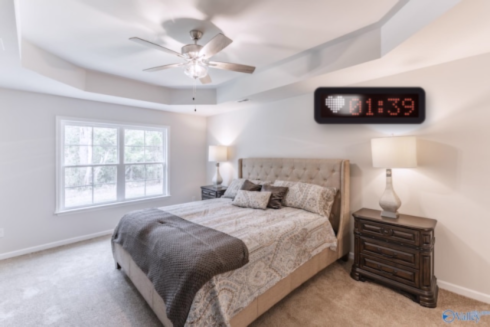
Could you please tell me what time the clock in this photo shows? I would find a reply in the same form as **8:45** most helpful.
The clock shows **1:39**
